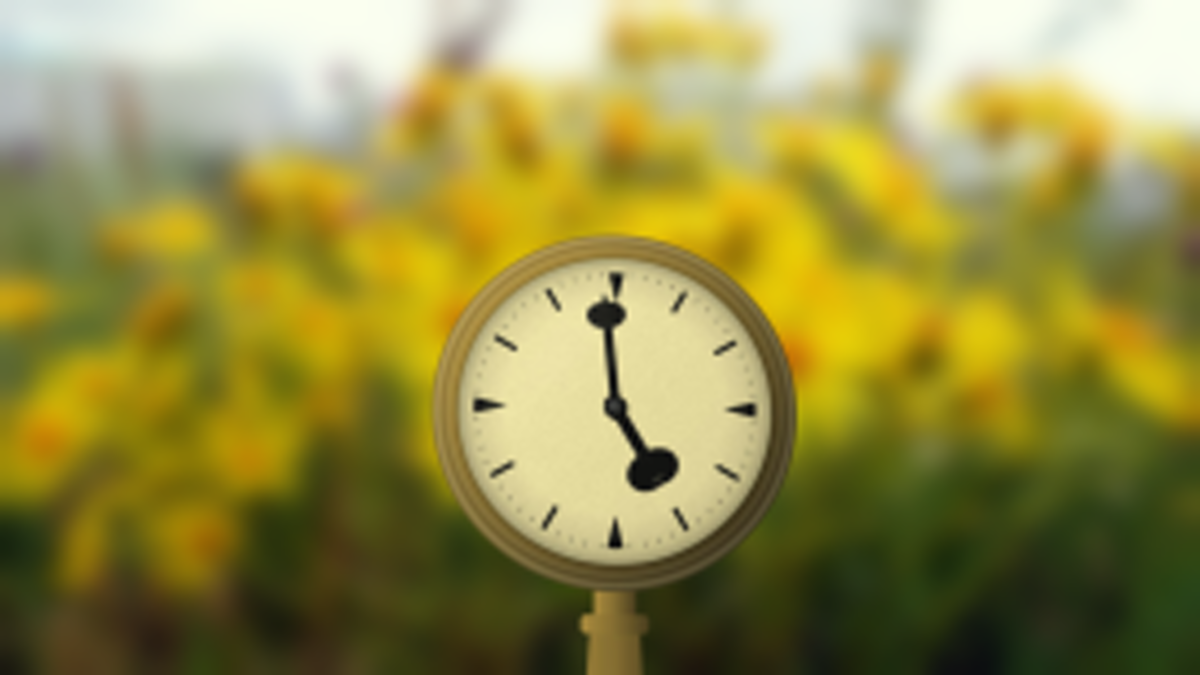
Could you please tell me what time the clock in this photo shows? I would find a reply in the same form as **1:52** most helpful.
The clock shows **4:59**
